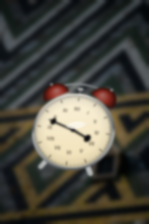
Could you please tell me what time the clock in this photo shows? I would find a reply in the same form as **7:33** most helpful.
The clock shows **3:48**
